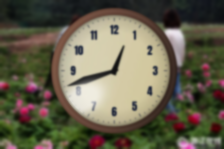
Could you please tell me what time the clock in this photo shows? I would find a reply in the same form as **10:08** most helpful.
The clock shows **12:42**
